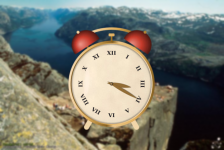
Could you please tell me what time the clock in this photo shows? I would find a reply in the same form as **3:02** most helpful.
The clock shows **3:20**
